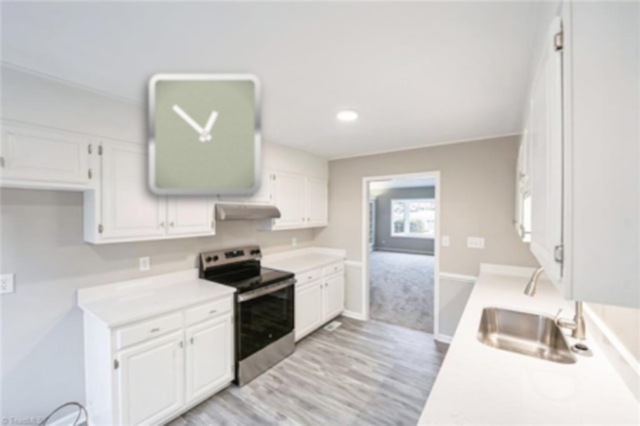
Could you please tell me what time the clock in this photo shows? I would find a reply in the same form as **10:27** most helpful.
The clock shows **12:52**
